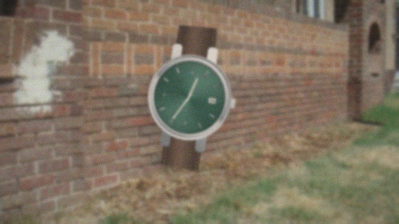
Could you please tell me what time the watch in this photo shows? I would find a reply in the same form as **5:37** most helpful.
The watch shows **12:35**
